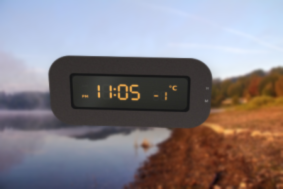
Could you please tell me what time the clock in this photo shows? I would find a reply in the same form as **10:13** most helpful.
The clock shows **11:05**
